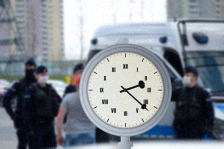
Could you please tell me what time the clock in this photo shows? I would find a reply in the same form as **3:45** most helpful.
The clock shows **2:22**
